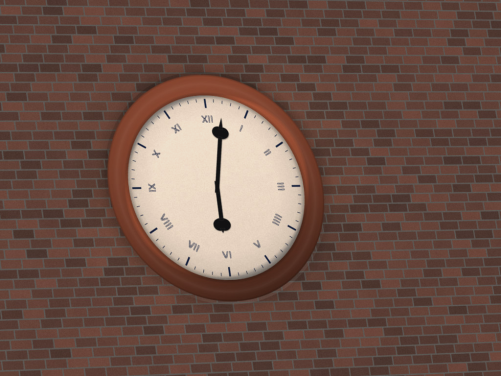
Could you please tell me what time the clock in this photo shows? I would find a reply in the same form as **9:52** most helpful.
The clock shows **6:02**
